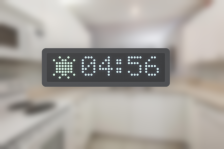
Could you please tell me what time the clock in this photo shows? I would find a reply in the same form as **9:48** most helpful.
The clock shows **4:56**
